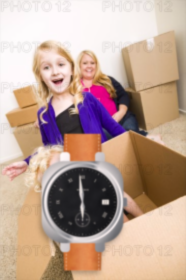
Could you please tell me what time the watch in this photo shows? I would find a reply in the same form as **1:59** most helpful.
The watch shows **5:59**
